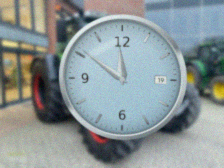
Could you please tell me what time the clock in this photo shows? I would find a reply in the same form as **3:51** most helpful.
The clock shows **11:51**
